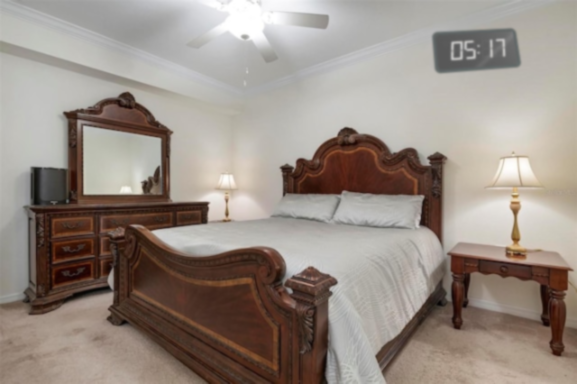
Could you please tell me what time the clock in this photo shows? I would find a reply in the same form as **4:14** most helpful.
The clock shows **5:17**
